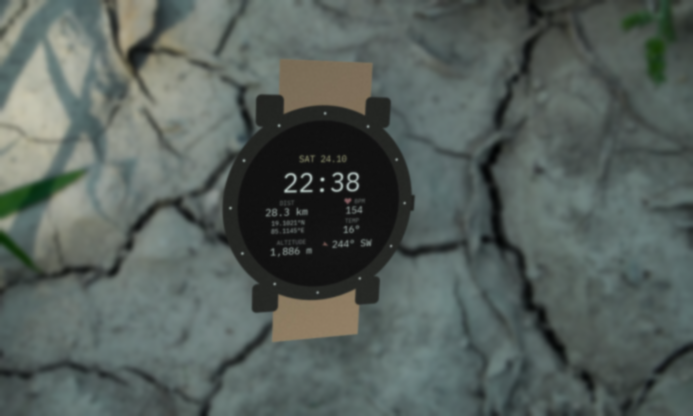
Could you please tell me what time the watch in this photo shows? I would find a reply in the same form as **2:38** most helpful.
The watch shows **22:38**
